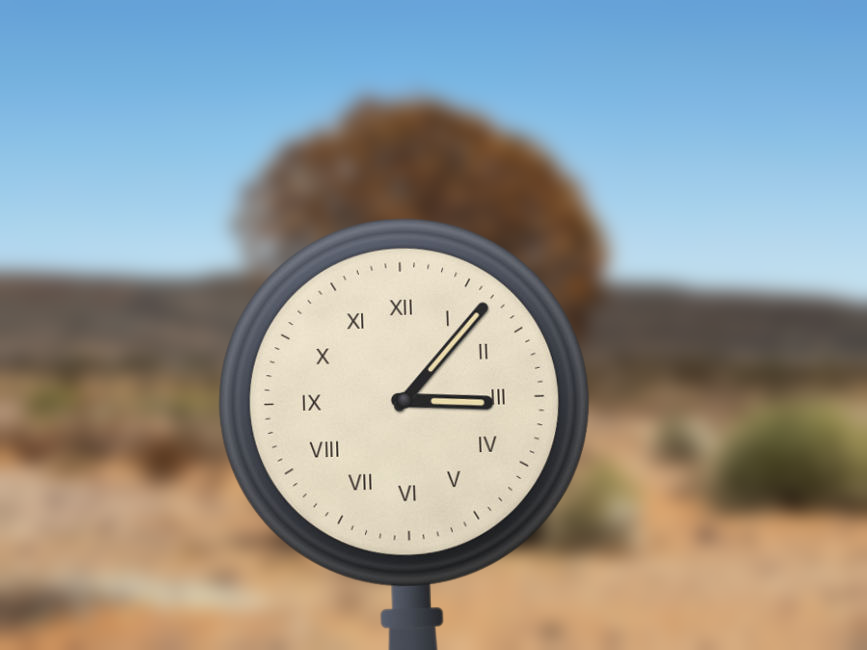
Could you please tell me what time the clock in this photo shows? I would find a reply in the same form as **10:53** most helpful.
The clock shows **3:07**
